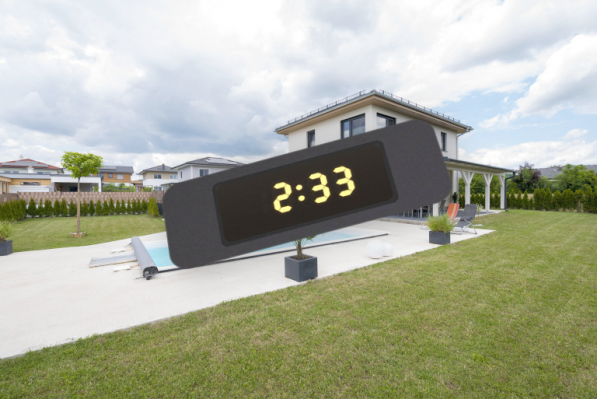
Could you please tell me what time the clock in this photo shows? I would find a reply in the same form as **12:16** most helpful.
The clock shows **2:33**
